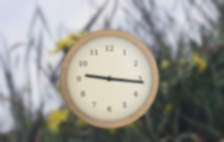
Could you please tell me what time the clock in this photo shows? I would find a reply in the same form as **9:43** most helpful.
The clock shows **9:16**
